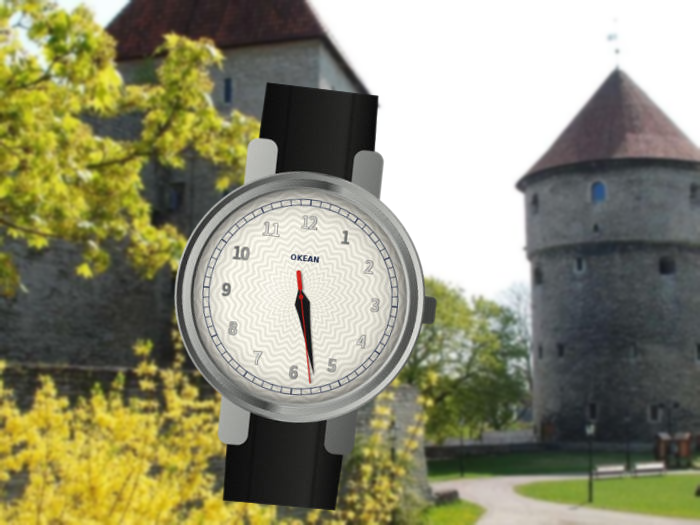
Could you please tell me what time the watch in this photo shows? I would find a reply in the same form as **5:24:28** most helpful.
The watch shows **5:27:28**
